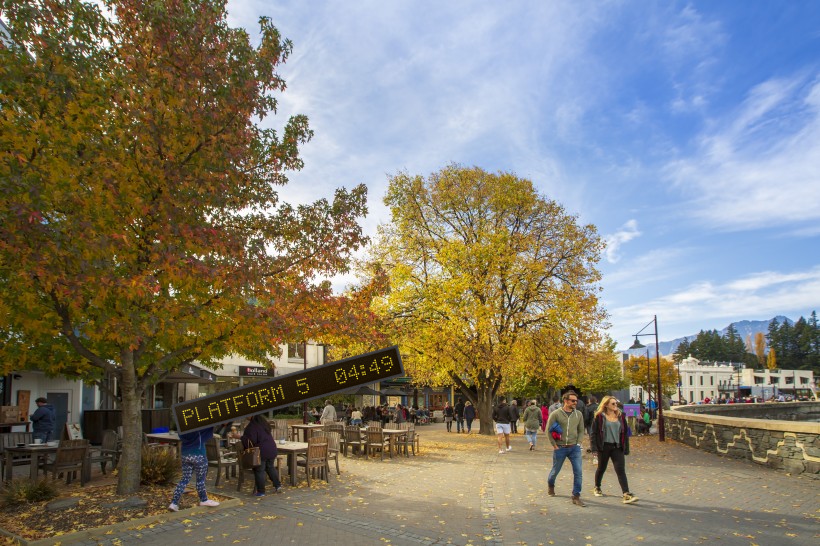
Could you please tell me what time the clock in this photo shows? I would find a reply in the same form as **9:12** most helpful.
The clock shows **4:49**
